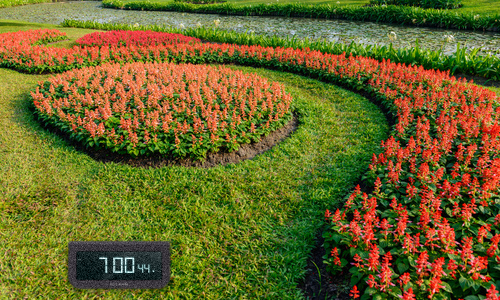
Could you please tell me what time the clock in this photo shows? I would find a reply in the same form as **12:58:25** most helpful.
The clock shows **7:00:44**
